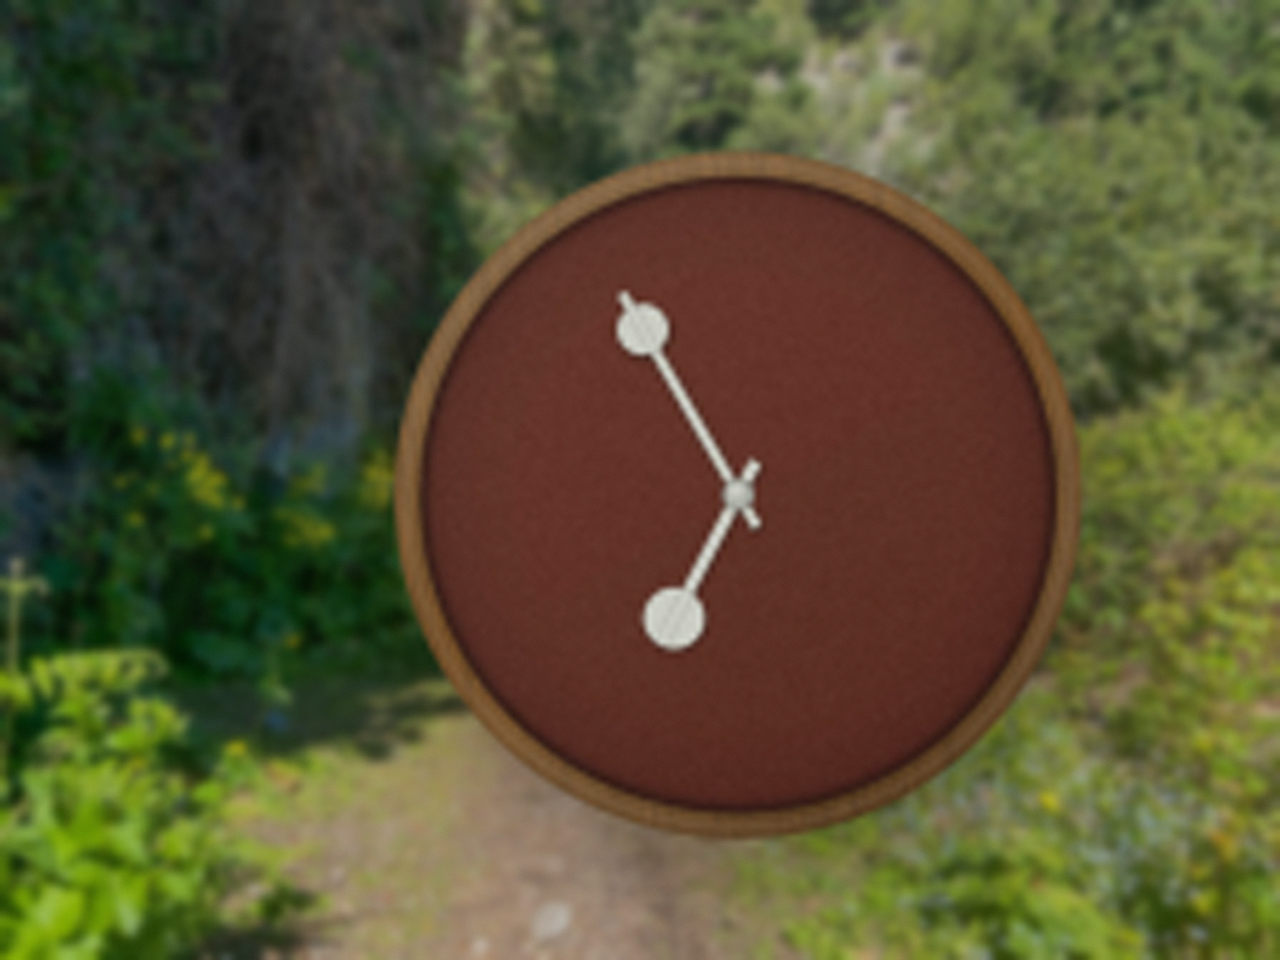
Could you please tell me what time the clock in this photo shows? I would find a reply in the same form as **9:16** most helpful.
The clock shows **6:55**
